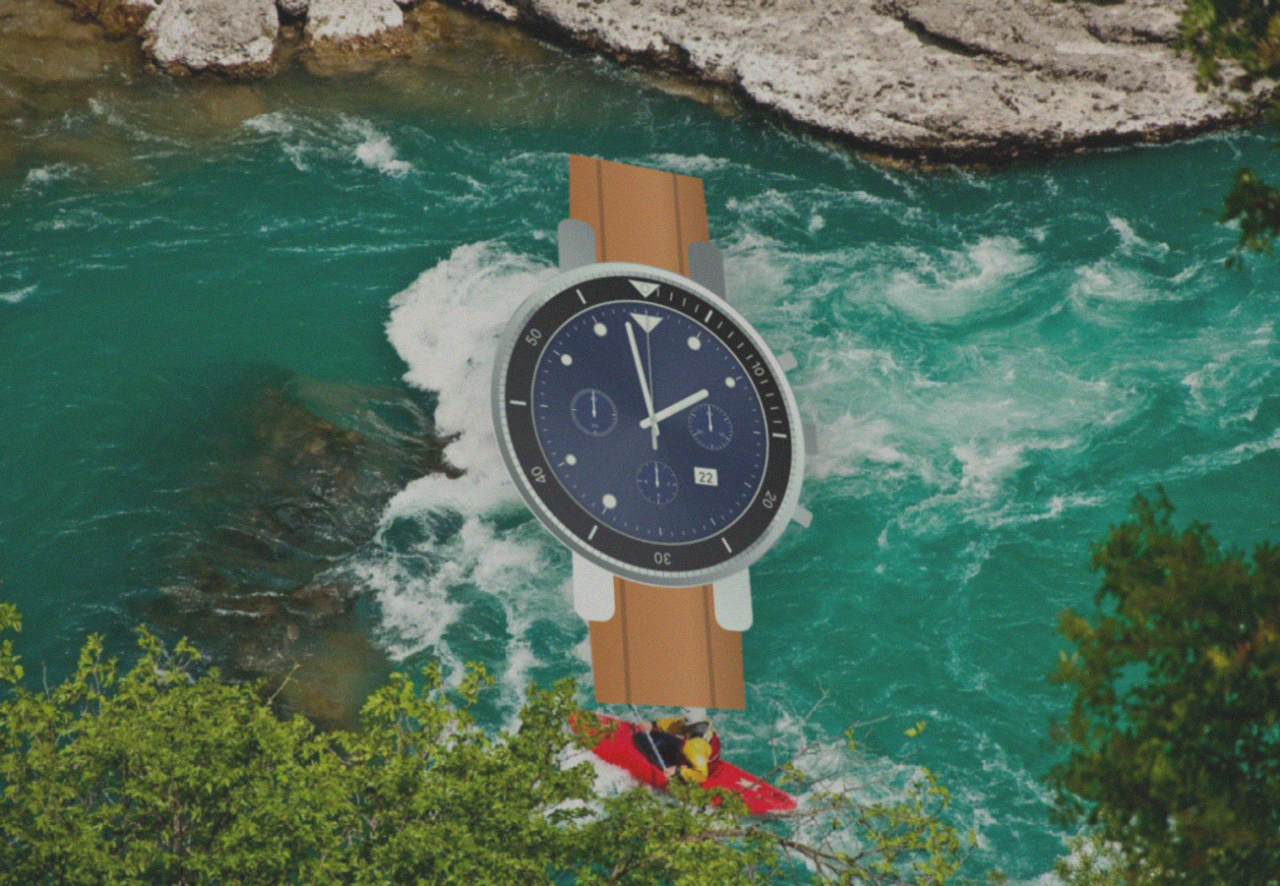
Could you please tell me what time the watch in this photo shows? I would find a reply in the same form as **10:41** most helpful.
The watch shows **1:58**
